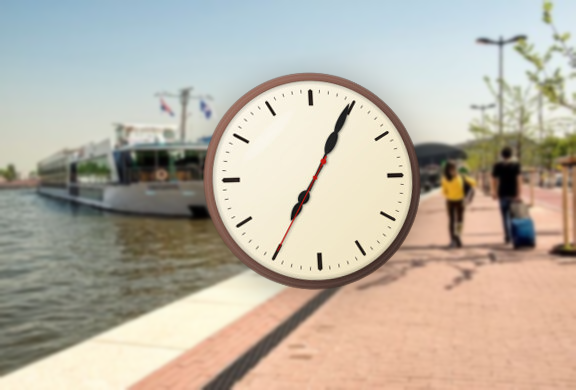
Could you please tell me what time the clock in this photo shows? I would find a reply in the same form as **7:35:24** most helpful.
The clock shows **7:04:35**
